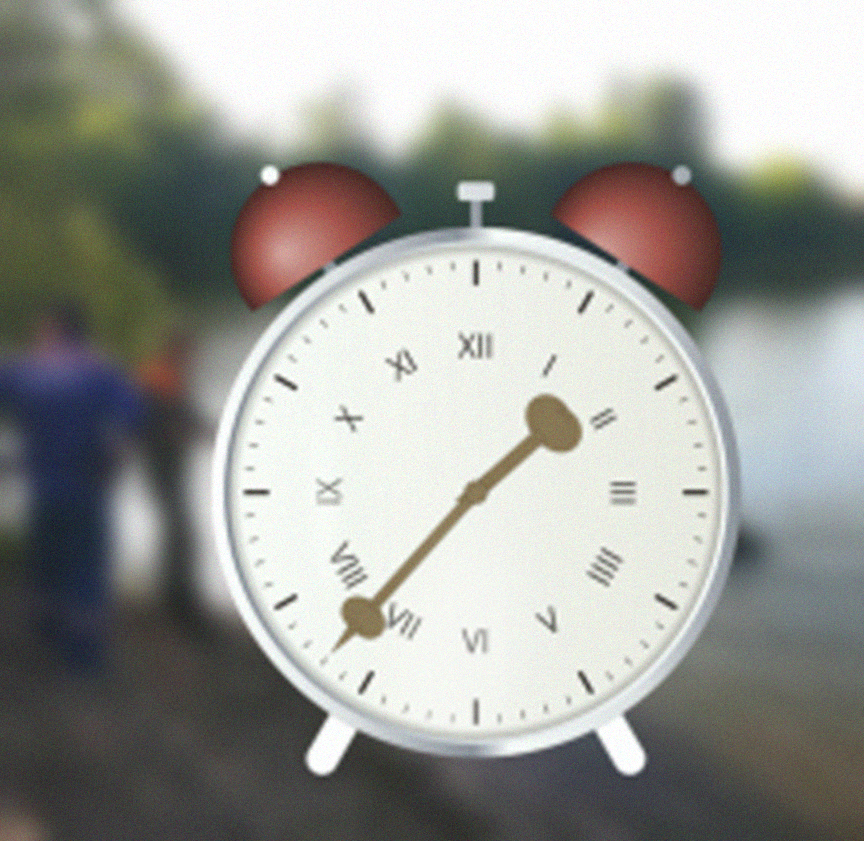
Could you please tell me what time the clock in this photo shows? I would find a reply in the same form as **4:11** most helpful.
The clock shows **1:37**
